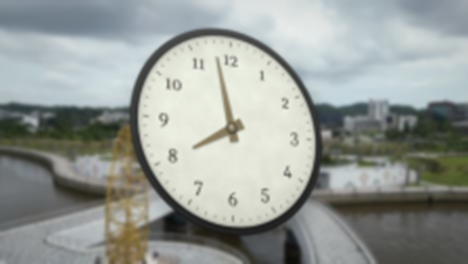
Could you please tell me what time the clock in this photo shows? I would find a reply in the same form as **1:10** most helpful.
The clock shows **7:58**
